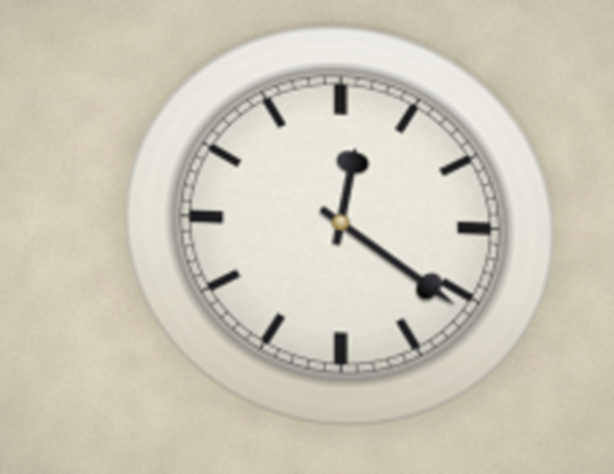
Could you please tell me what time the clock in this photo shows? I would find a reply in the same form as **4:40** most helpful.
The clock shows **12:21**
